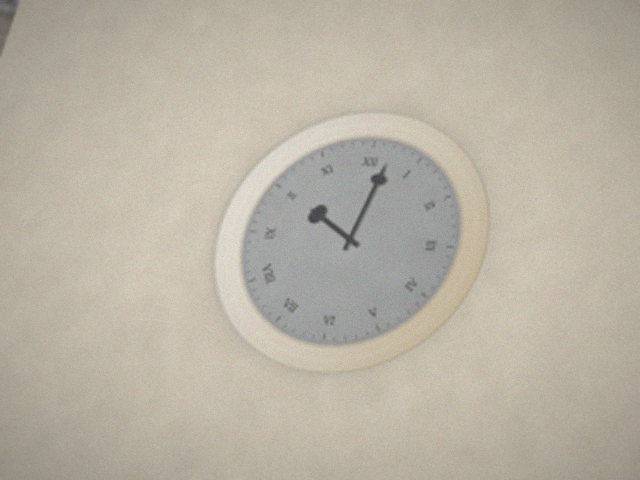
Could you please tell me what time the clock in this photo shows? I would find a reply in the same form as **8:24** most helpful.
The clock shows **10:02**
